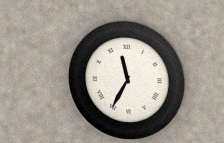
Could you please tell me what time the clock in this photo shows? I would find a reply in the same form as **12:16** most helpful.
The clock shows **11:35**
